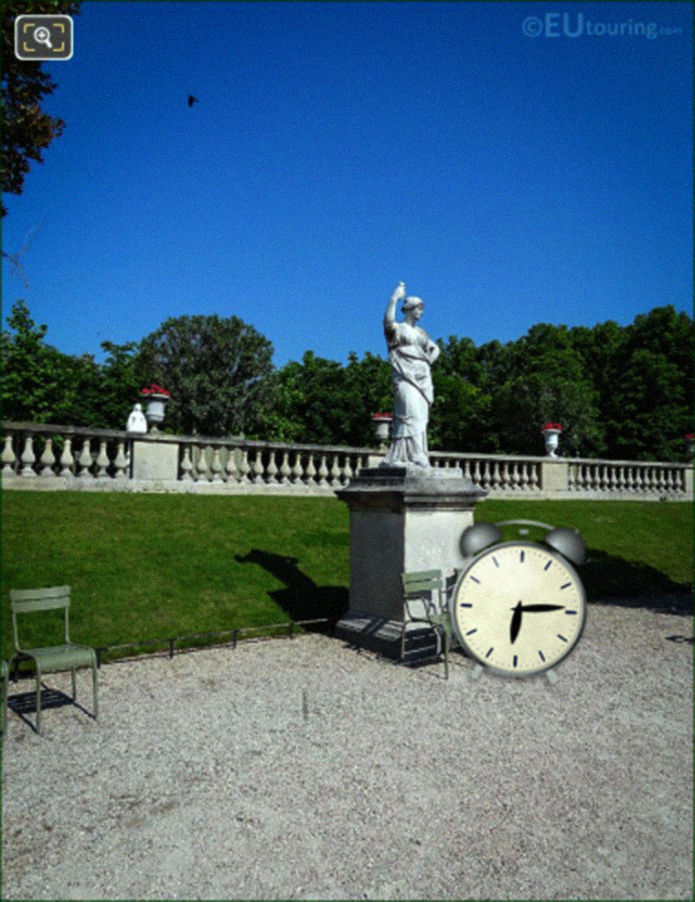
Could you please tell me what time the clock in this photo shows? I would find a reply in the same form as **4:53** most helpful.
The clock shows **6:14**
